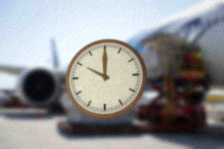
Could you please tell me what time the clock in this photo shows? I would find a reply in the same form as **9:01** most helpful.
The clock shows **10:00**
